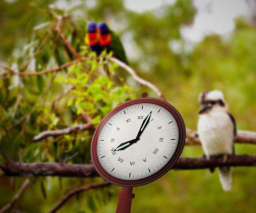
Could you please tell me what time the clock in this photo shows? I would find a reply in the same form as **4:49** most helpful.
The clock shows **8:03**
